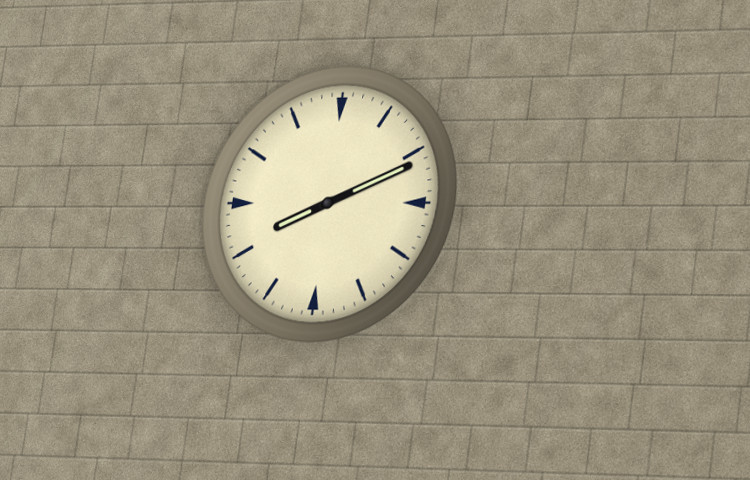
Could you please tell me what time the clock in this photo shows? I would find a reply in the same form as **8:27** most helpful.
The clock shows **8:11**
